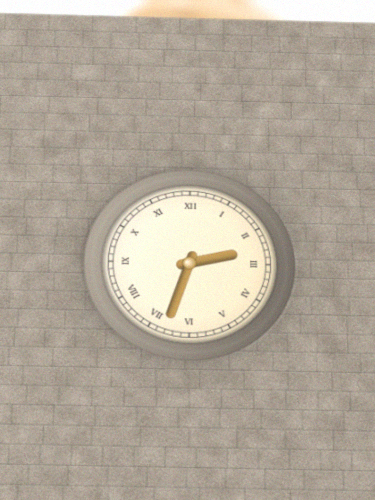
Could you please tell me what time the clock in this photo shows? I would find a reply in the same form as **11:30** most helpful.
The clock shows **2:33**
